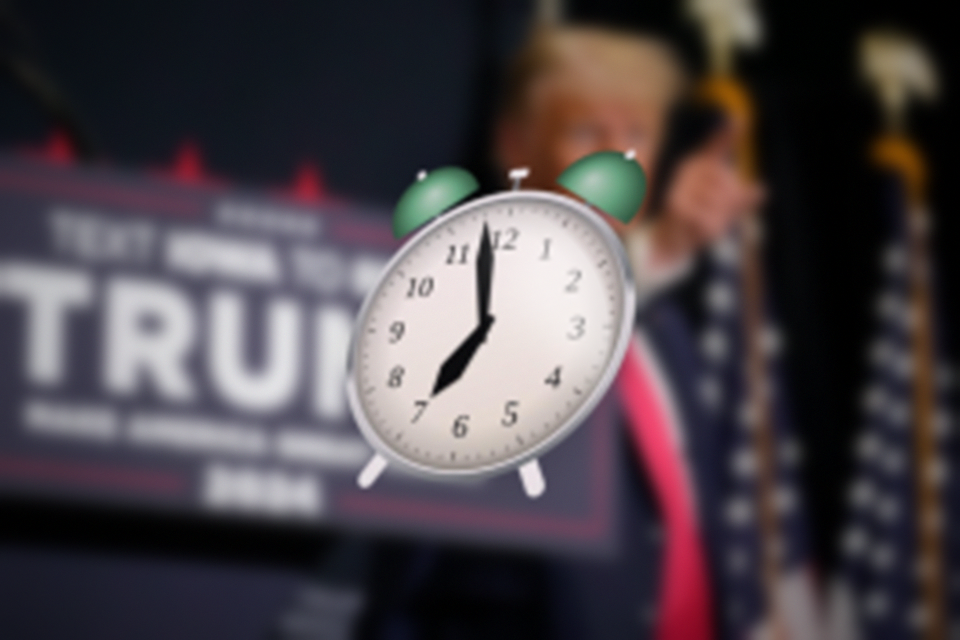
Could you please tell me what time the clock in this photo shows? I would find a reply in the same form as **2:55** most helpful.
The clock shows **6:58**
